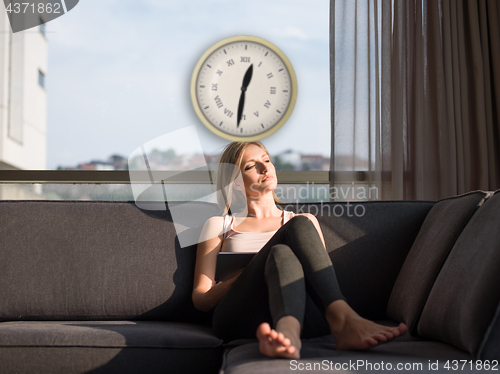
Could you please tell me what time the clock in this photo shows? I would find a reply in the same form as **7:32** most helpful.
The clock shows **12:31**
